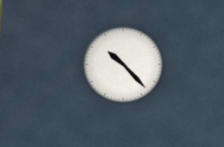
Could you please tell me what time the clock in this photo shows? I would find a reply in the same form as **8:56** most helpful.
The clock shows **10:23**
